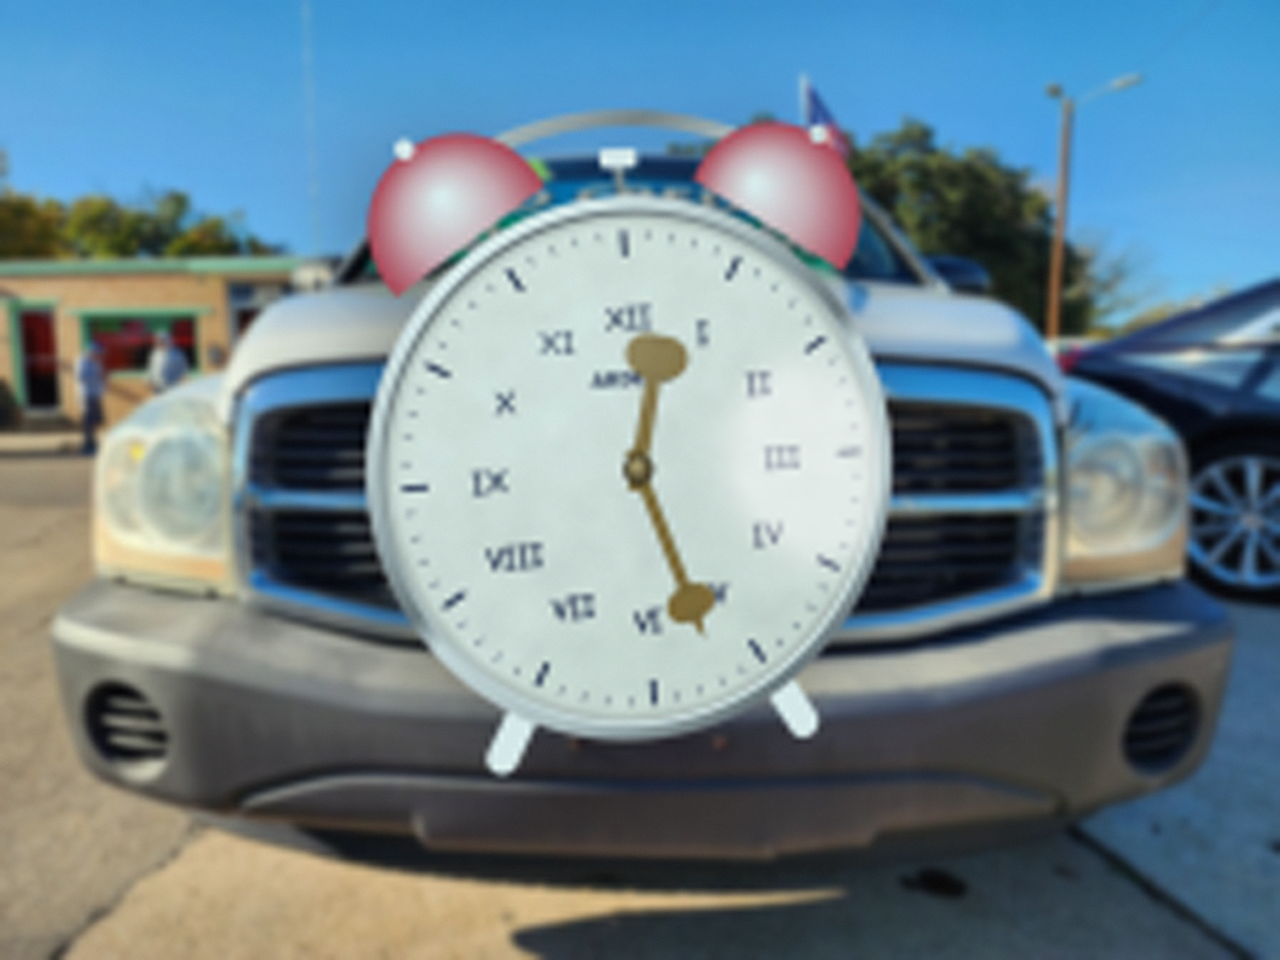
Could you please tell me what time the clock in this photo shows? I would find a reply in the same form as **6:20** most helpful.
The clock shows **12:27**
